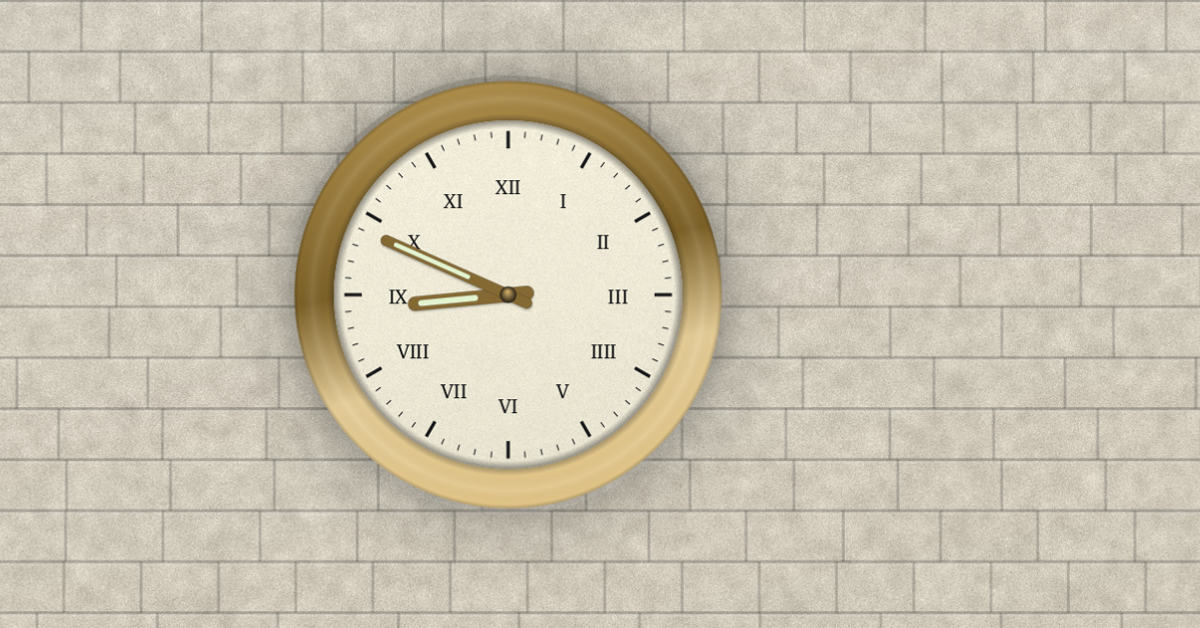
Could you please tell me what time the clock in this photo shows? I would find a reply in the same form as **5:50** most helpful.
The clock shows **8:49**
